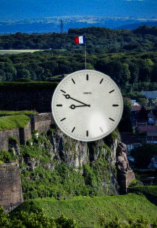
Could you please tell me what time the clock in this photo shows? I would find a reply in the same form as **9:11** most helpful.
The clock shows **8:49**
